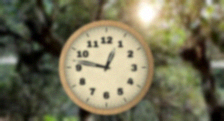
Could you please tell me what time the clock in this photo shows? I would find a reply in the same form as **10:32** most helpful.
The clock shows **12:47**
